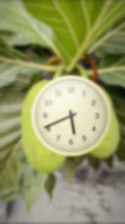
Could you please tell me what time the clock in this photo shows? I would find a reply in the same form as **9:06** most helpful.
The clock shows **5:41**
